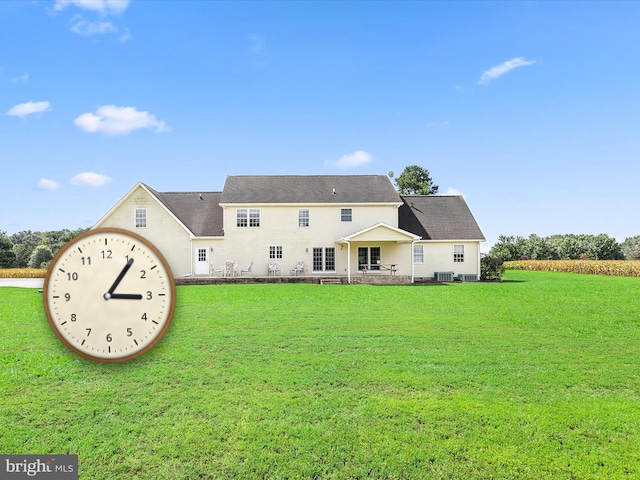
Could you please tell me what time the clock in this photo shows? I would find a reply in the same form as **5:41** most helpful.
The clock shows **3:06**
